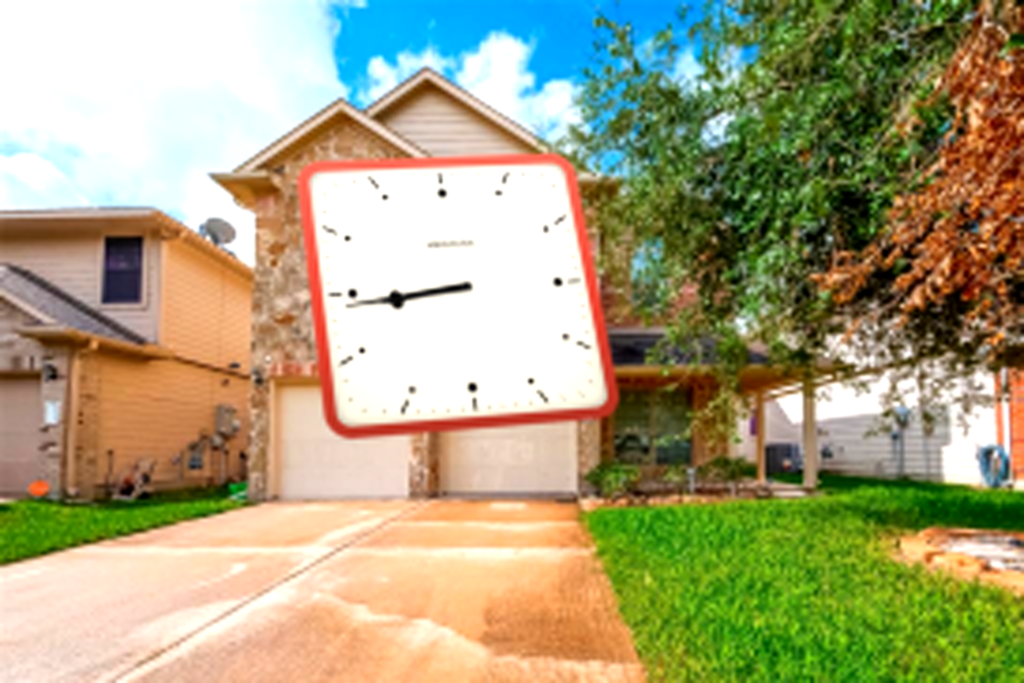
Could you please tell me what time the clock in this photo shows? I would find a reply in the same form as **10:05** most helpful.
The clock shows **8:44**
